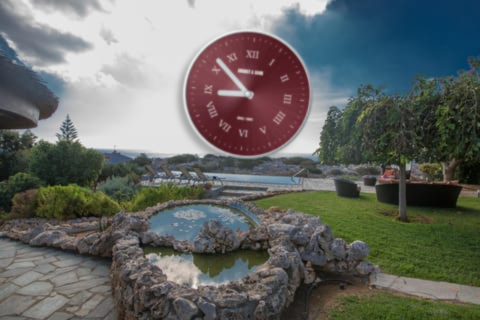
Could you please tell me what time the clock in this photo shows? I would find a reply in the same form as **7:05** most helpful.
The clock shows **8:52**
